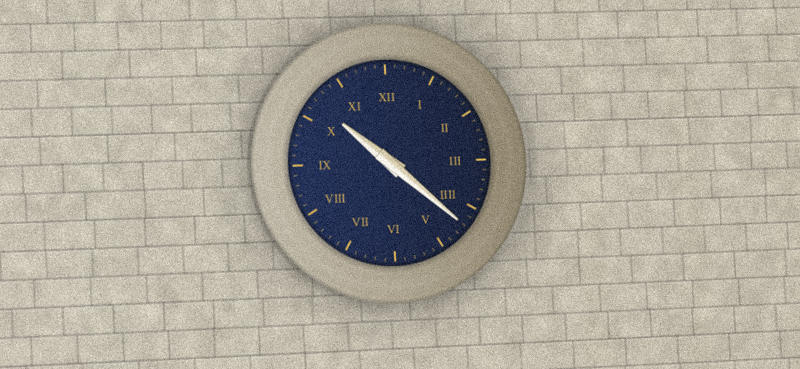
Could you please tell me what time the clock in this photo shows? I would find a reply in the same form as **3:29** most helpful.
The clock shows **10:22**
